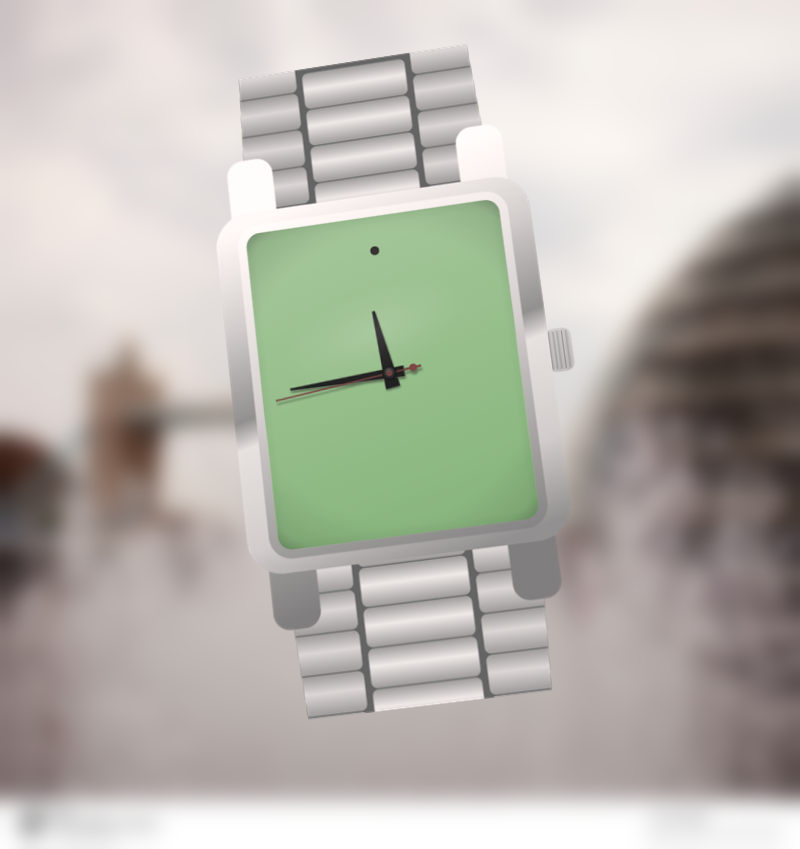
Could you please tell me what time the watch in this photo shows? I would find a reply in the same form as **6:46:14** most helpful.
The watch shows **11:44:44**
